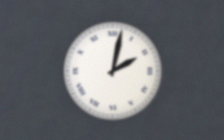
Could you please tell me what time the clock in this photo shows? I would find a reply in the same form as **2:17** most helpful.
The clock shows **2:02**
